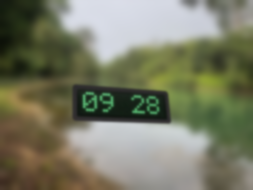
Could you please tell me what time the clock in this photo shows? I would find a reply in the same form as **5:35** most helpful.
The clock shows **9:28**
